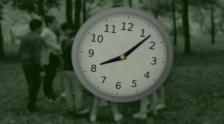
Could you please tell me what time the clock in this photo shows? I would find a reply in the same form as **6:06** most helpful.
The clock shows **8:07**
